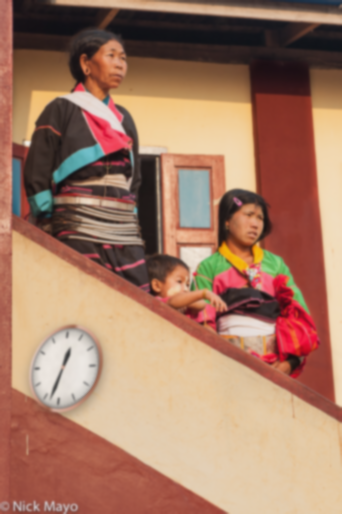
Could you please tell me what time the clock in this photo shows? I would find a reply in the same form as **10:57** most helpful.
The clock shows **12:33**
